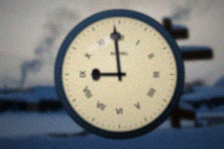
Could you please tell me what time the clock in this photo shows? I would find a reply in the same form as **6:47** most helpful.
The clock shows **8:59**
